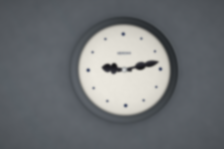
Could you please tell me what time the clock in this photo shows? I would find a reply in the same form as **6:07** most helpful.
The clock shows **9:13**
